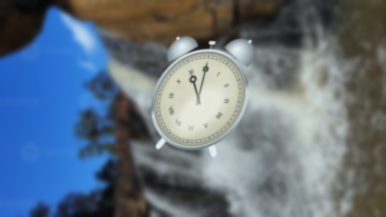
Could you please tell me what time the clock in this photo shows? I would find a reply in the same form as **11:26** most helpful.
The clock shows **11:00**
